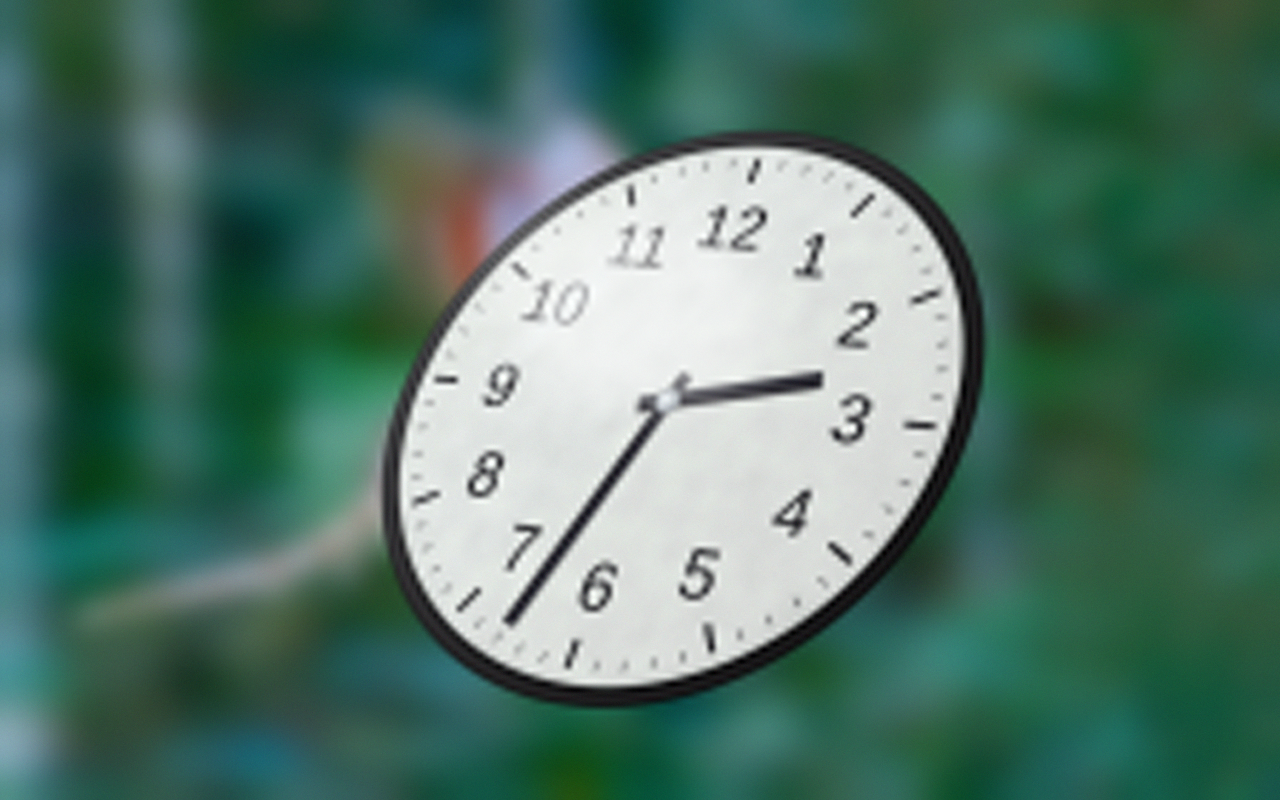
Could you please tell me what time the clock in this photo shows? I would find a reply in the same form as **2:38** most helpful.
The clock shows **2:33**
